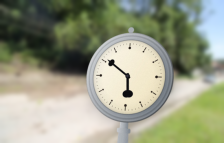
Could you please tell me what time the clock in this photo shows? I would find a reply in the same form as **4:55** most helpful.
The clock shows **5:51**
